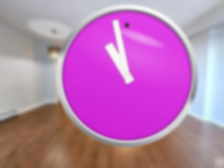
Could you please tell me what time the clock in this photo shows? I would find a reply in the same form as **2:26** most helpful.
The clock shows **10:58**
